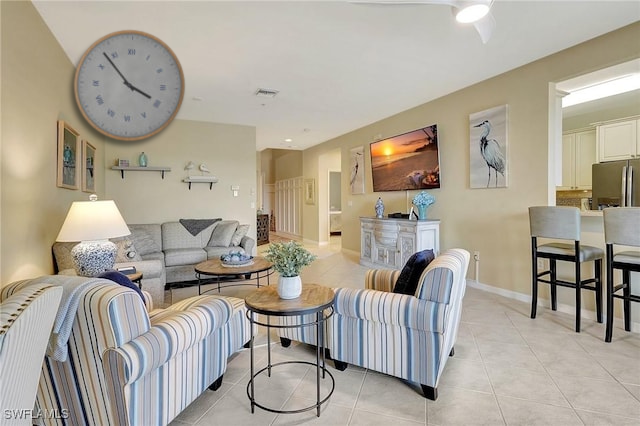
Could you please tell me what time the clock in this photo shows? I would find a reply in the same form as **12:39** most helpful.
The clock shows **3:53**
